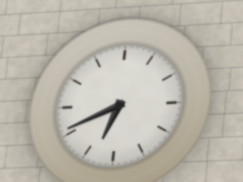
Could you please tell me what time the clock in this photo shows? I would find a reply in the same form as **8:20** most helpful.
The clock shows **6:41**
